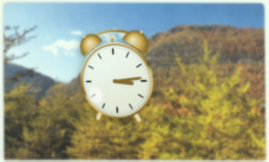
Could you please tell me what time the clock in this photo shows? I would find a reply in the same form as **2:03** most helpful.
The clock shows **3:14**
